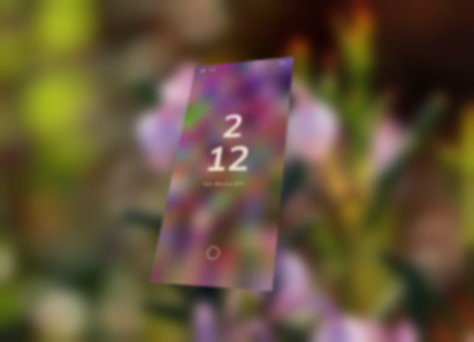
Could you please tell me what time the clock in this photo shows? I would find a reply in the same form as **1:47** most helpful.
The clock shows **2:12**
